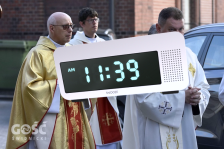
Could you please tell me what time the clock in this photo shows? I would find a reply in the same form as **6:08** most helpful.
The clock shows **11:39**
